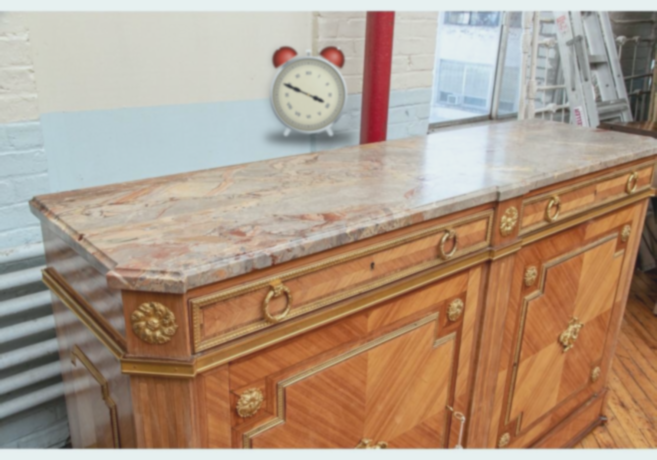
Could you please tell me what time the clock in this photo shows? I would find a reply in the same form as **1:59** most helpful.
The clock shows **3:49**
